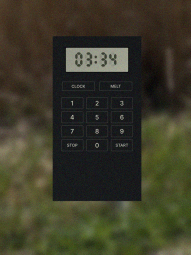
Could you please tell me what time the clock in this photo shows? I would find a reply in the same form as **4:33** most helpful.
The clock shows **3:34**
